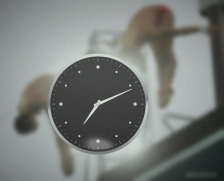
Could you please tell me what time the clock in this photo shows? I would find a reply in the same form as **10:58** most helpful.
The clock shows **7:11**
